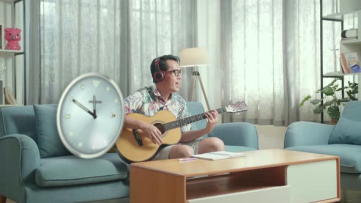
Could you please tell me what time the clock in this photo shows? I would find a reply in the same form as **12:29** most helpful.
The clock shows **11:50**
